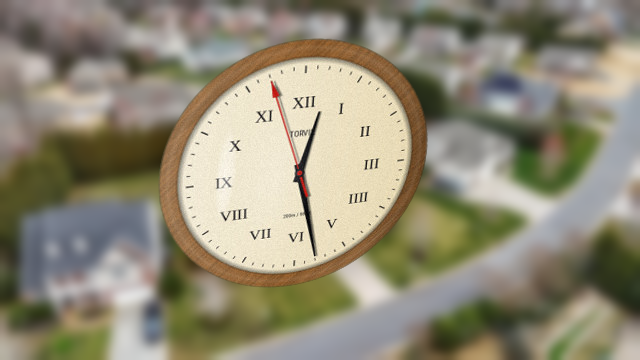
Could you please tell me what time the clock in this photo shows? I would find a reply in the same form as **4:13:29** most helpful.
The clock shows **12:27:57**
